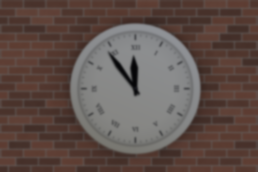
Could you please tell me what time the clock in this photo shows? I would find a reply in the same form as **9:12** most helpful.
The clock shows **11:54**
